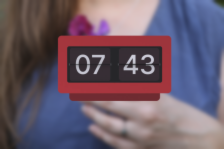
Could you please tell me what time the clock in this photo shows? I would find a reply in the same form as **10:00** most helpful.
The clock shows **7:43**
